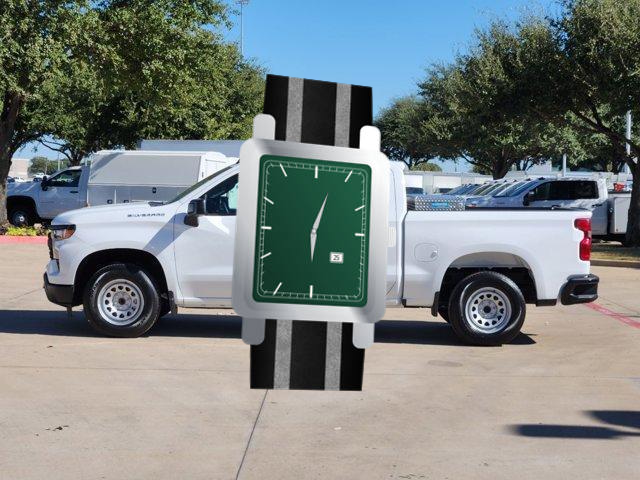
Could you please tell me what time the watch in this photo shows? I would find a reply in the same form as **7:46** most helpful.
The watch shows **6:03**
